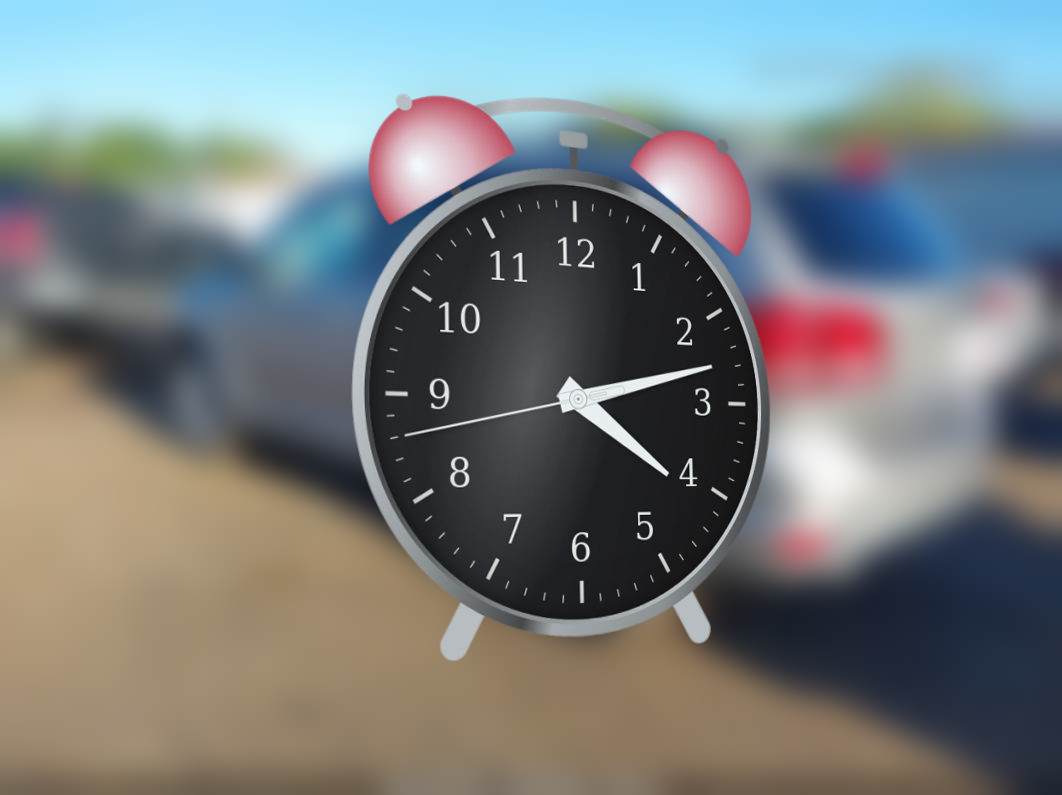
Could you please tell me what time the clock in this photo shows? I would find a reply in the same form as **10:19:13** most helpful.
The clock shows **4:12:43**
